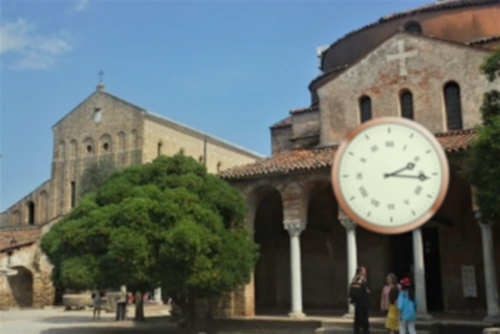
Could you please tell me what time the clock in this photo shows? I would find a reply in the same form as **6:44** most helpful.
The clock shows **2:16**
